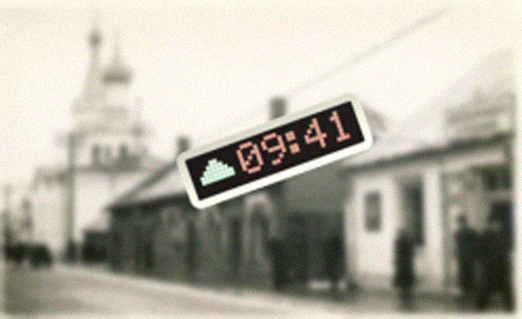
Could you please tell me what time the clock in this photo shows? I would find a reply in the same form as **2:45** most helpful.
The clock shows **9:41**
